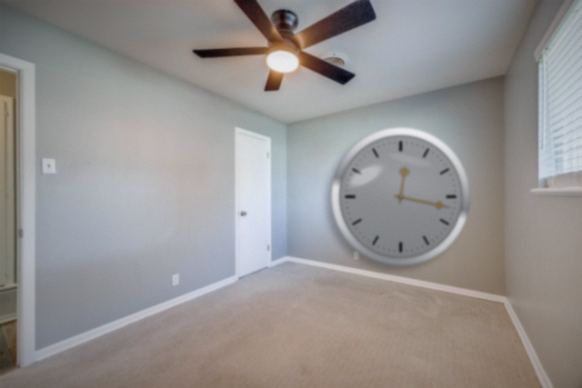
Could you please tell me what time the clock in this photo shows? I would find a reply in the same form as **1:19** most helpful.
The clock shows **12:17**
